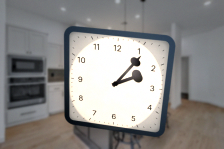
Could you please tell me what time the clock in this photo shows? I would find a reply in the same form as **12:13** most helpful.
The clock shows **2:06**
